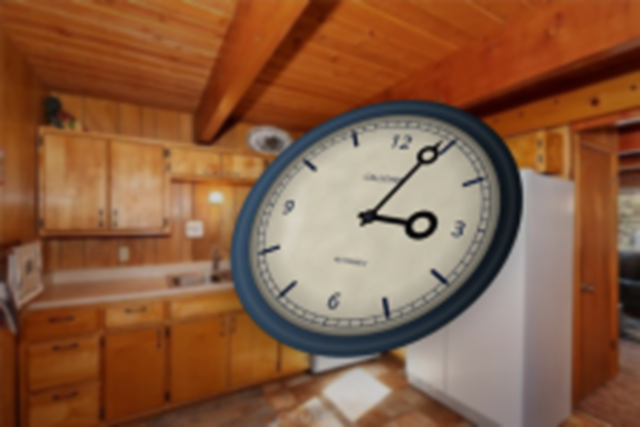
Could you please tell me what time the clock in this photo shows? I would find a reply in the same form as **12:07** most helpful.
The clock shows **3:04**
